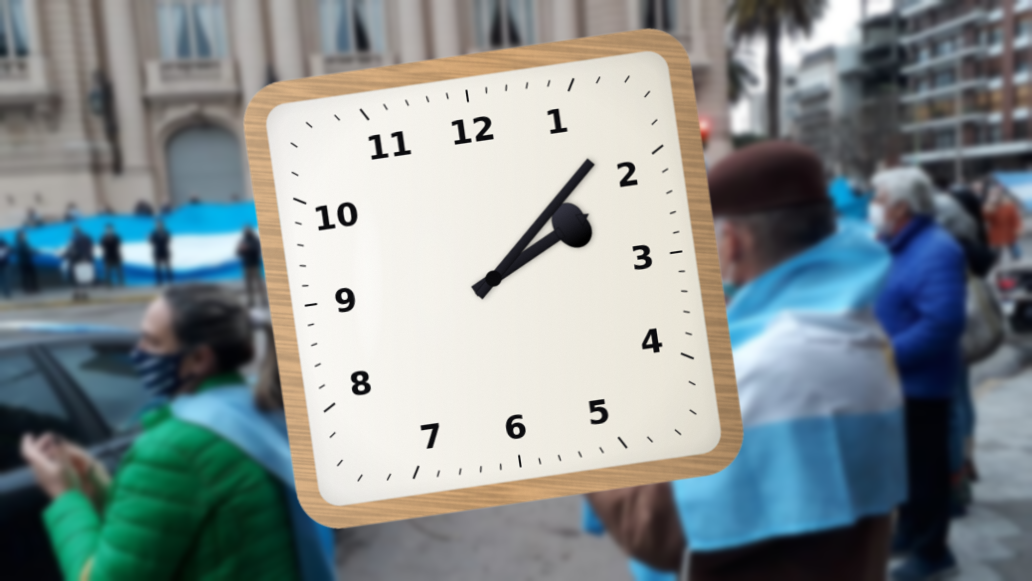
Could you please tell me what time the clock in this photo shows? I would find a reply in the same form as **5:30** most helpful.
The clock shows **2:08**
